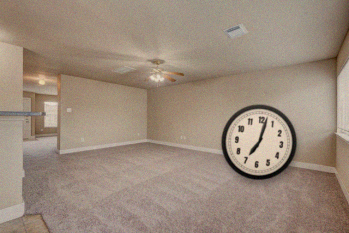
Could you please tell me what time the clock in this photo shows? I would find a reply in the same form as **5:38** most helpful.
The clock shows **7:02**
